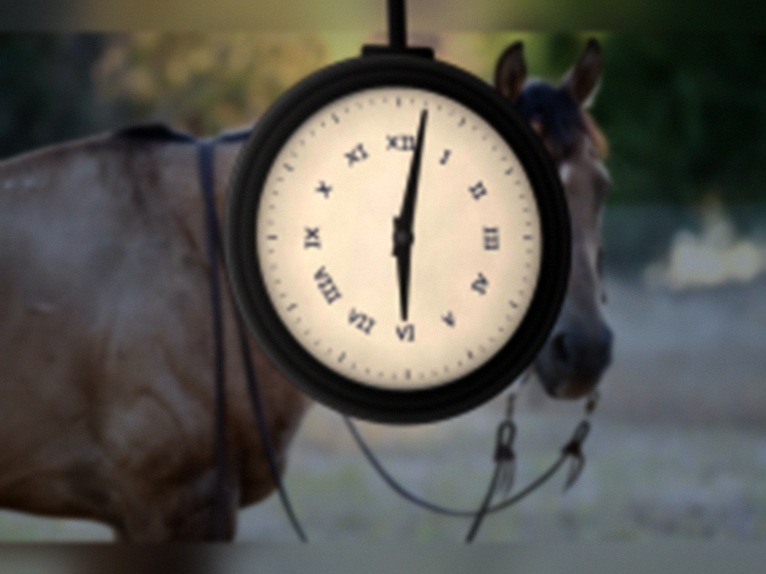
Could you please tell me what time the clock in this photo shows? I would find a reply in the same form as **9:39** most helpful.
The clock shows **6:02**
